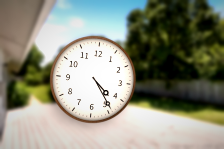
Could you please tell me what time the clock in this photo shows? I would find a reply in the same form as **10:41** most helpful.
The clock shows **4:24**
